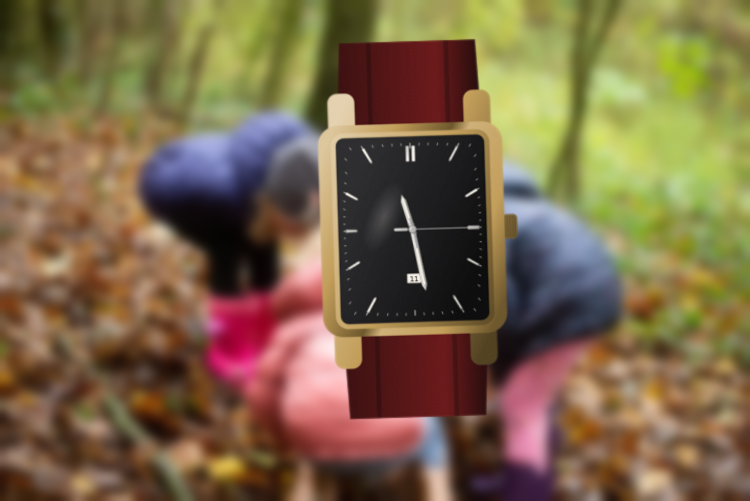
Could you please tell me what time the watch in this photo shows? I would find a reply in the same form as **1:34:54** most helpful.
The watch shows **11:28:15**
